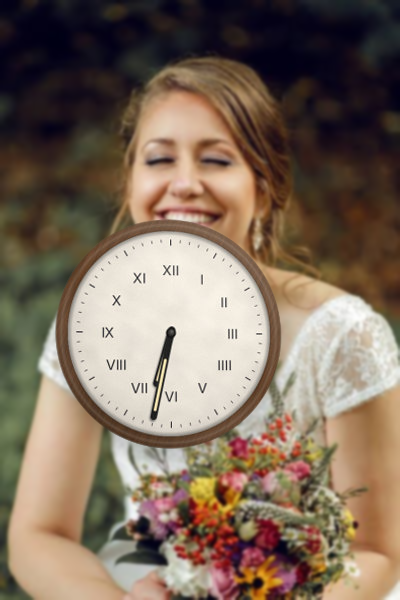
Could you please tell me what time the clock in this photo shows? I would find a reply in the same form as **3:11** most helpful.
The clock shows **6:32**
